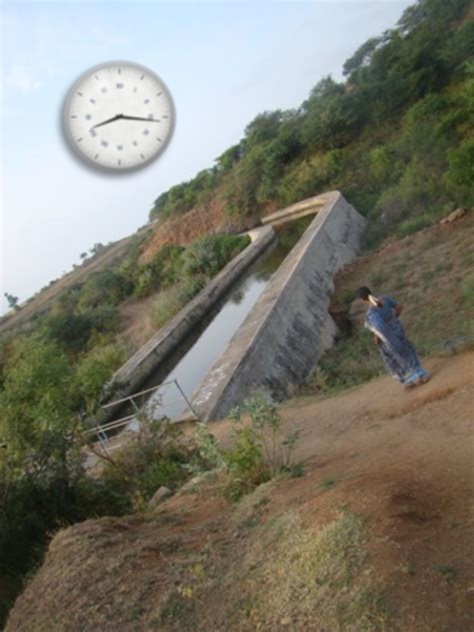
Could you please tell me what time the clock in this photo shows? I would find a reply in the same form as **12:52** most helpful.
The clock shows **8:16**
